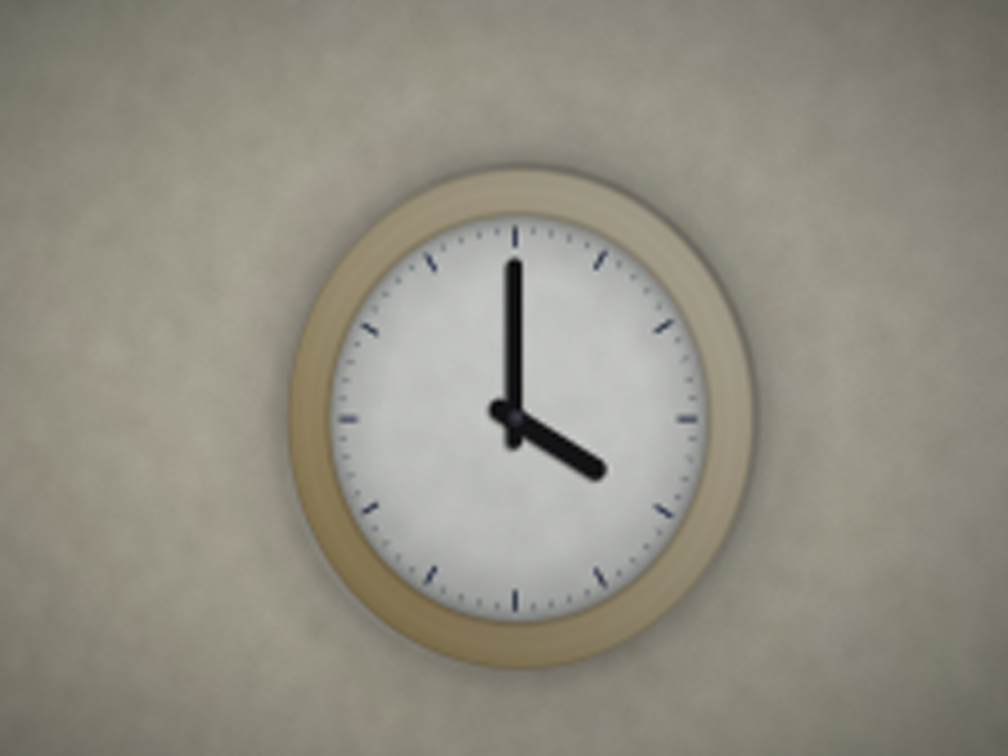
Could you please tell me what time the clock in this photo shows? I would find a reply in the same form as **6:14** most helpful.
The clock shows **4:00**
